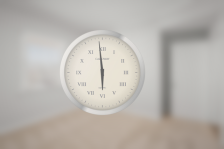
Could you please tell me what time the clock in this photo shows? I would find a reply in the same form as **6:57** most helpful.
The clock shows **5:59**
